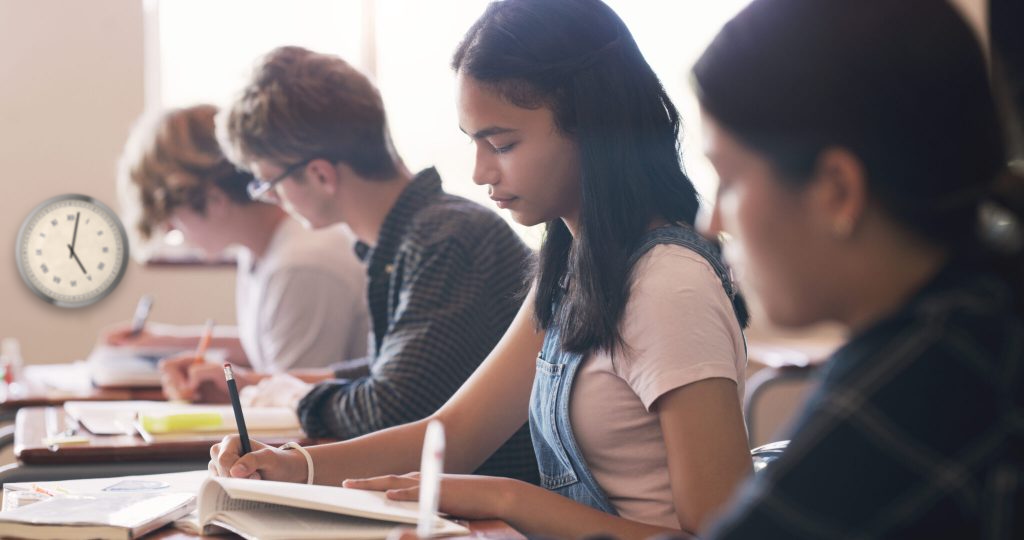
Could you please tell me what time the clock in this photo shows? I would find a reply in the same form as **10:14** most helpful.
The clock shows **5:02**
